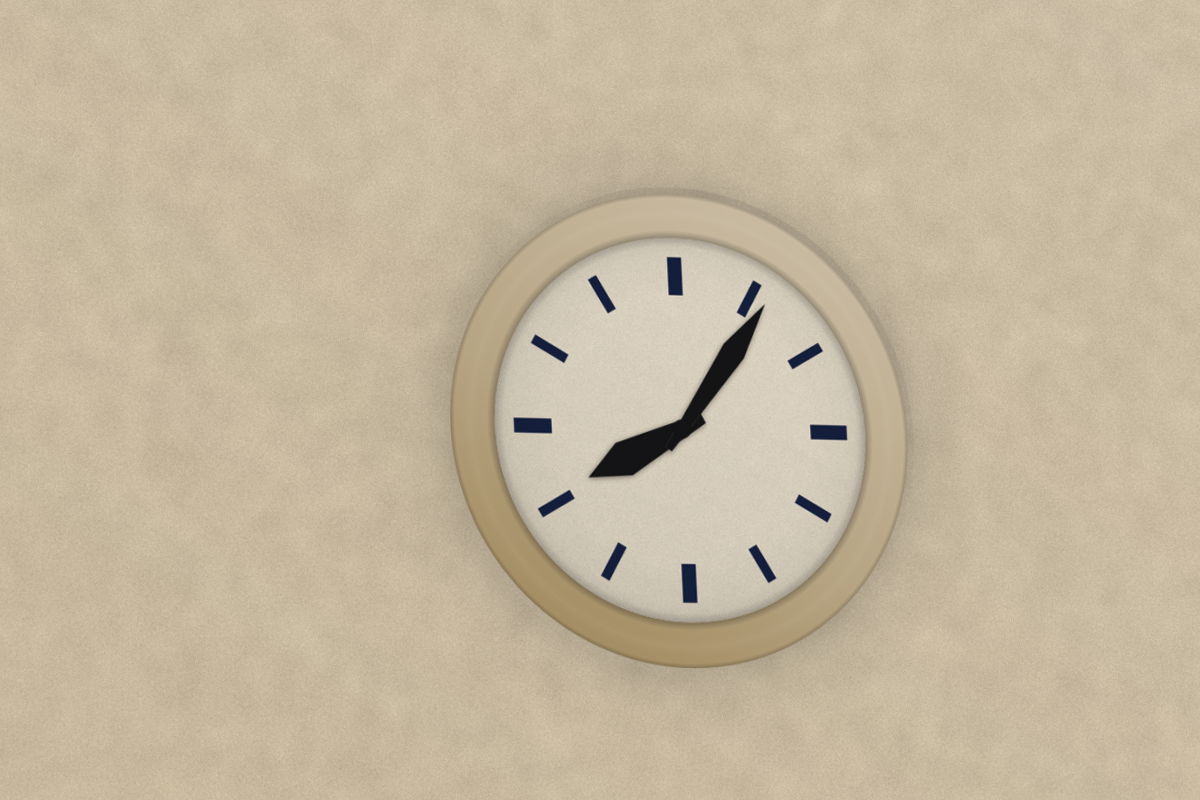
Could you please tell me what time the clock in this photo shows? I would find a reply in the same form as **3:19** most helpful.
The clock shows **8:06**
